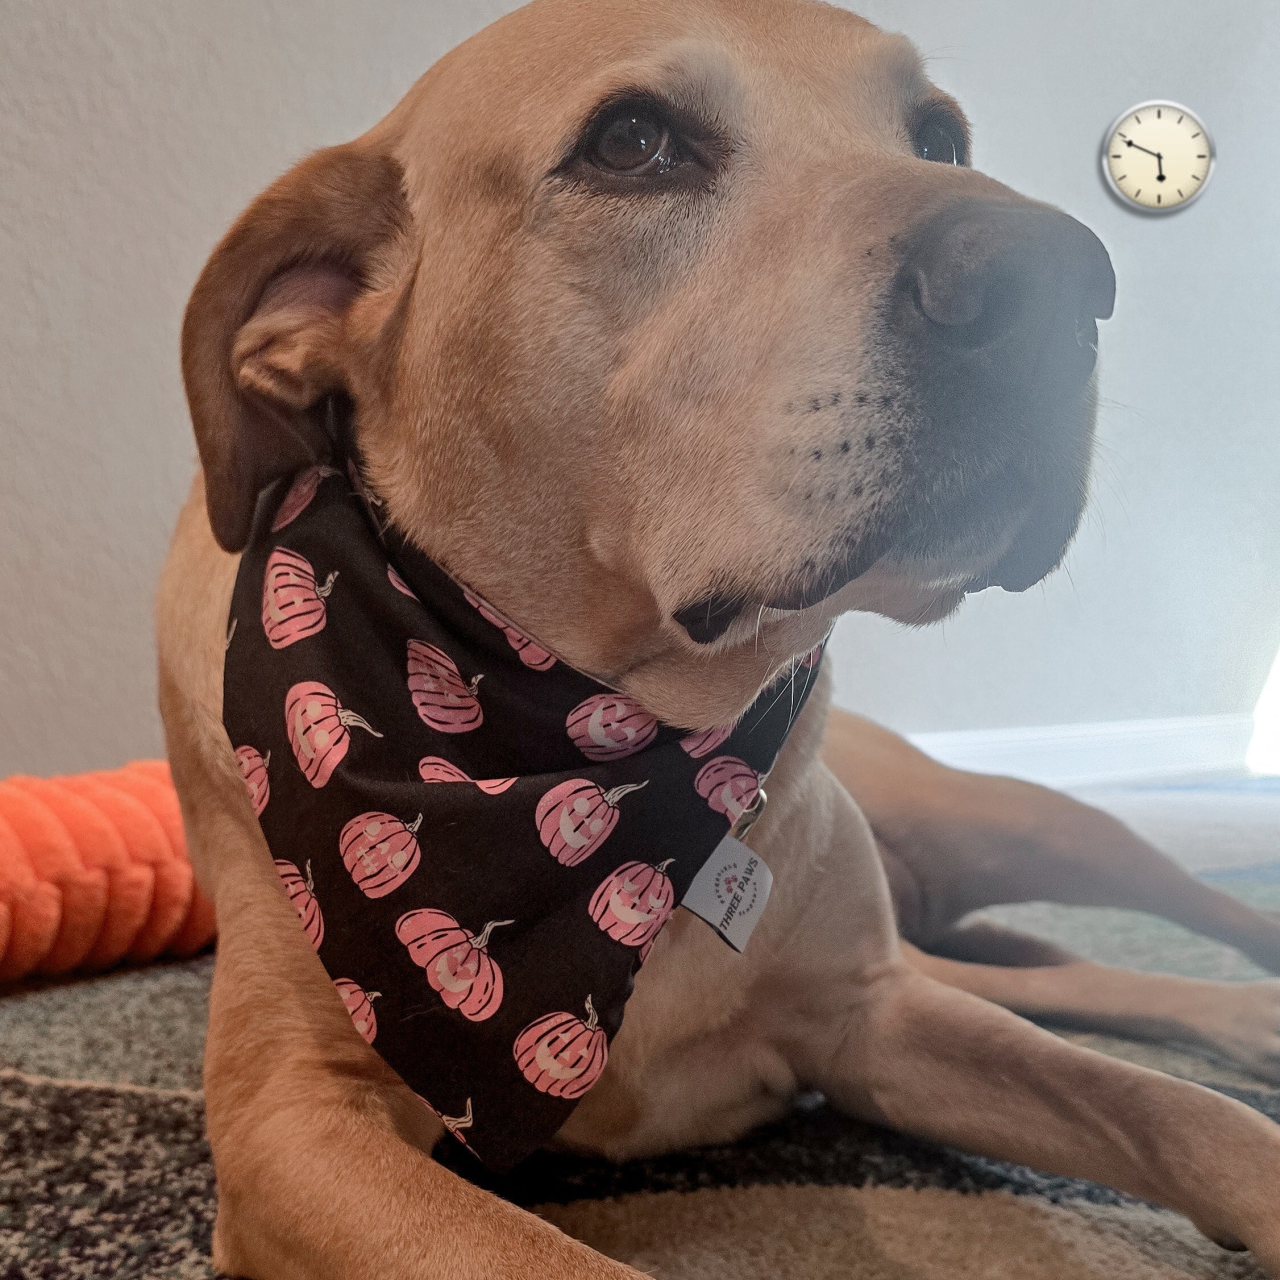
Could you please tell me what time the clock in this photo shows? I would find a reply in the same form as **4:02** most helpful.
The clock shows **5:49**
